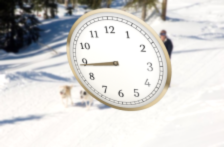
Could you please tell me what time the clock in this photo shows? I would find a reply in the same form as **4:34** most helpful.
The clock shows **8:44**
